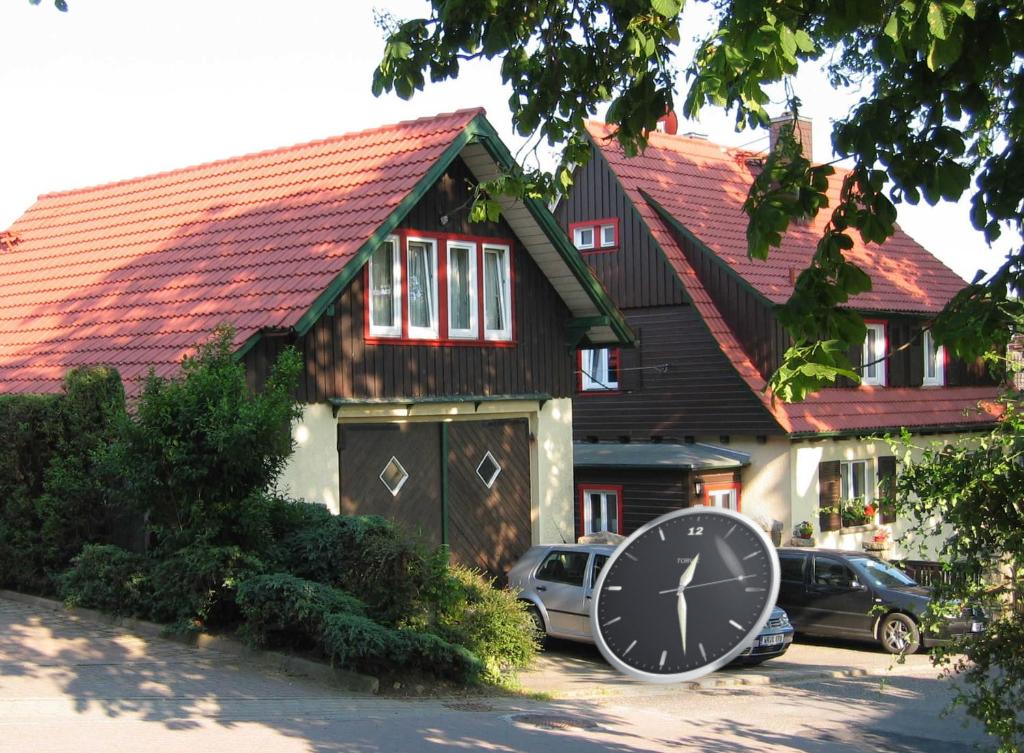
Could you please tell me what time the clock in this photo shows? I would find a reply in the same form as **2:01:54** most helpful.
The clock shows **12:27:13**
